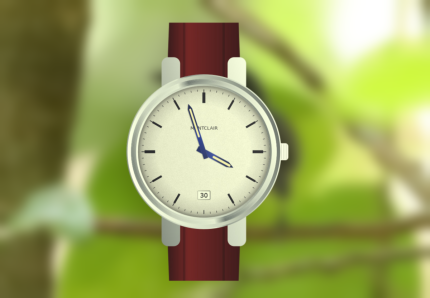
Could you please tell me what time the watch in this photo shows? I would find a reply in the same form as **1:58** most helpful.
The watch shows **3:57**
